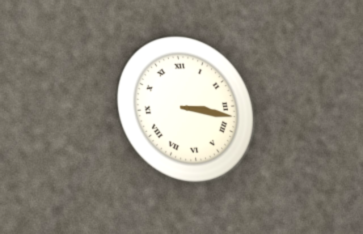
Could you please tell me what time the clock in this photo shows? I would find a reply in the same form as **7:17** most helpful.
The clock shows **3:17**
